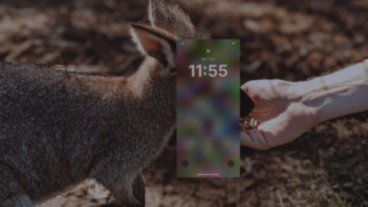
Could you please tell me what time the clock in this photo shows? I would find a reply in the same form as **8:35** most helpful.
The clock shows **11:55**
